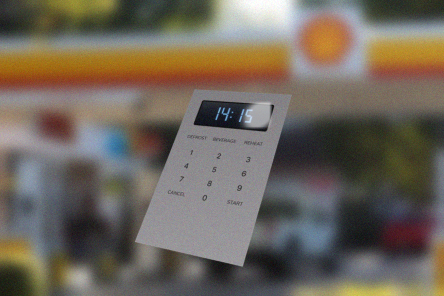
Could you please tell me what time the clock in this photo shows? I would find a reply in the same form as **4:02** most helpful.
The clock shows **14:15**
